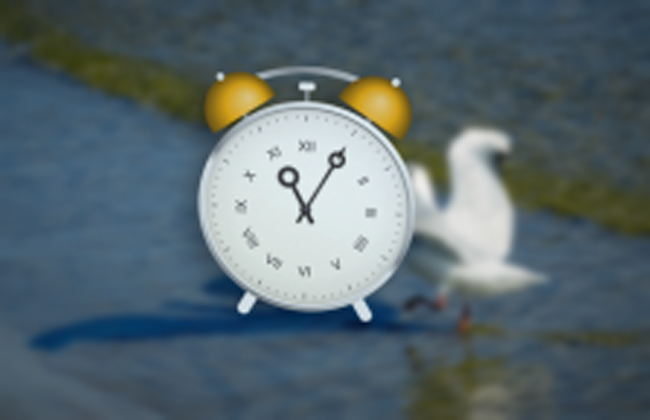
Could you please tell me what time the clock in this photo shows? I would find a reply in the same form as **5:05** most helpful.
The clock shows **11:05**
